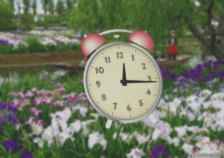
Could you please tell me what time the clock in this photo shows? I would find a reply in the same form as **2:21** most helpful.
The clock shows **12:16**
